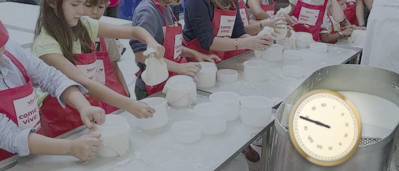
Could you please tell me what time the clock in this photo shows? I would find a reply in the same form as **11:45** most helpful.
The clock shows **9:49**
